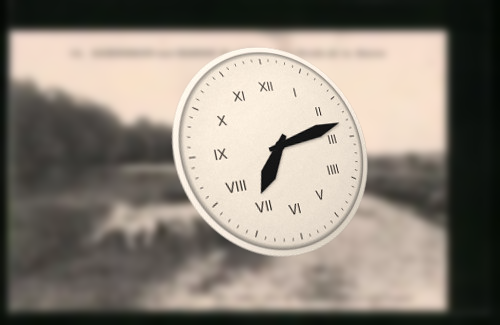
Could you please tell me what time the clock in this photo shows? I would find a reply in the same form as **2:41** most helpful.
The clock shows **7:13**
